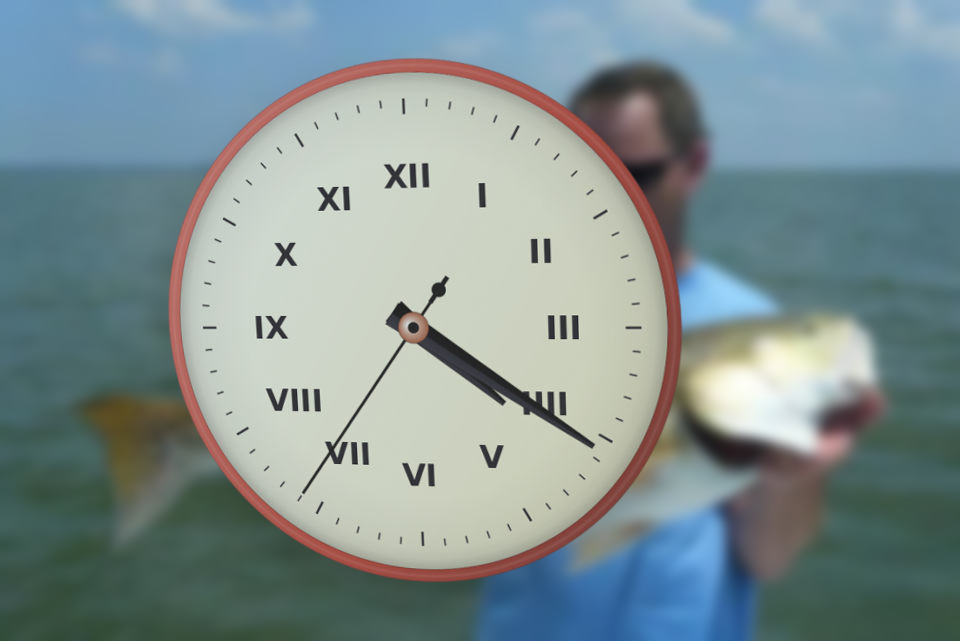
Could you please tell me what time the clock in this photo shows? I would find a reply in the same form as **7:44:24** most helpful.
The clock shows **4:20:36**
